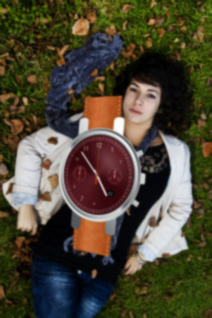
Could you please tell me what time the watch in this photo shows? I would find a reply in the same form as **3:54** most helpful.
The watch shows **4:53**
